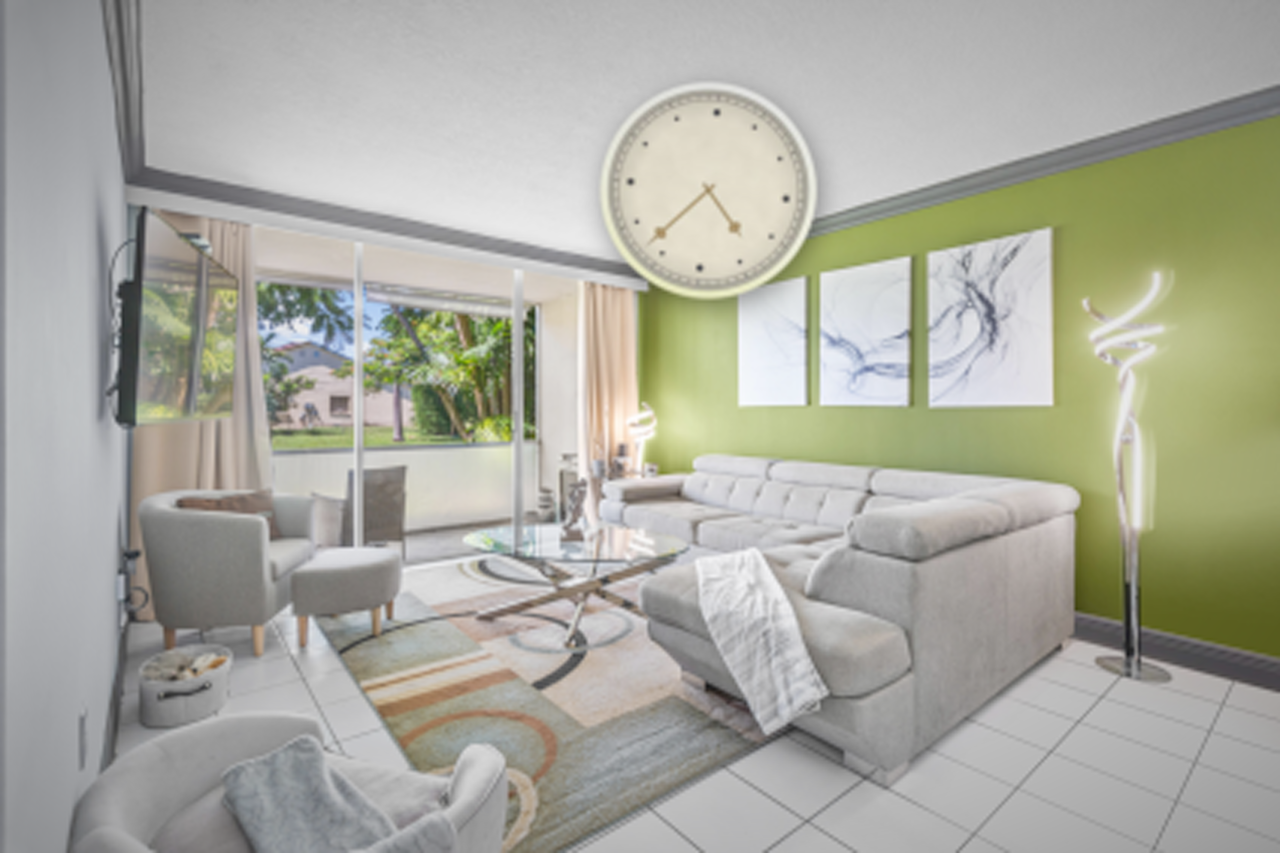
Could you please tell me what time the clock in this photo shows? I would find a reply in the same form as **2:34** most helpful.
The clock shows **4:37**
